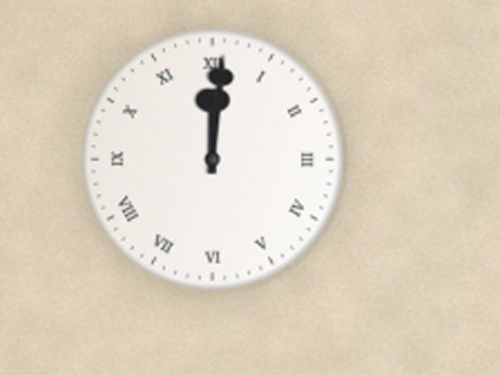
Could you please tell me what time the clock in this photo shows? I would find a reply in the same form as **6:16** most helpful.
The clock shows **12:01**
